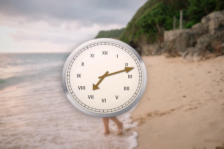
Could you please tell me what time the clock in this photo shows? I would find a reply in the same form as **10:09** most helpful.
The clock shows **7:12**
